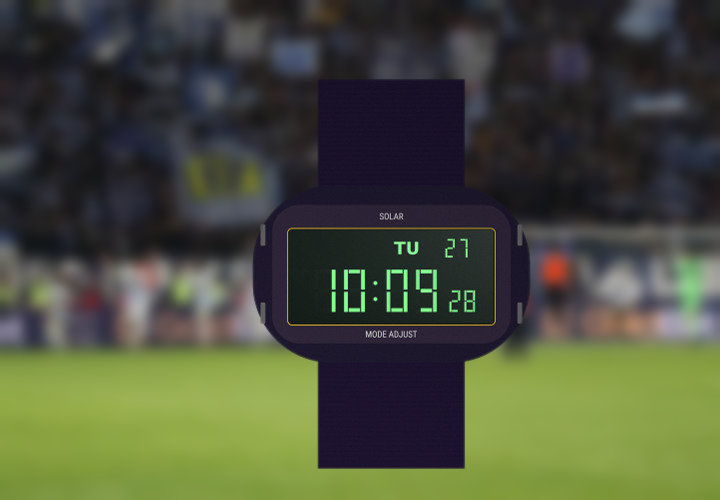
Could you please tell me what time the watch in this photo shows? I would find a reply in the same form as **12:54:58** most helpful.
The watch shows **10:09:28**
